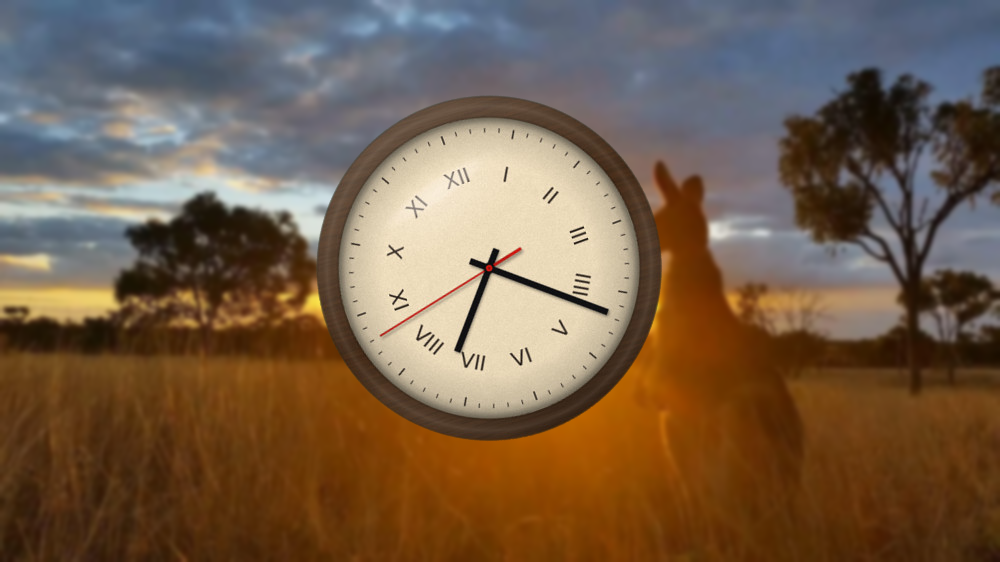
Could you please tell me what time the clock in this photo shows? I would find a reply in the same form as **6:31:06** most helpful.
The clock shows **7:21:43**
